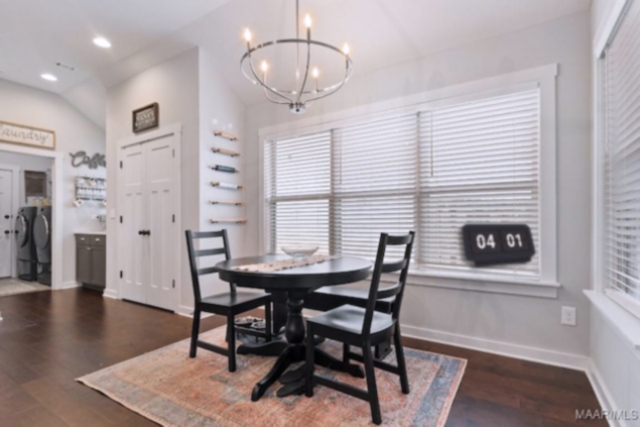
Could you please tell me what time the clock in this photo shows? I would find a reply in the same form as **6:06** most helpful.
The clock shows **4:01**
